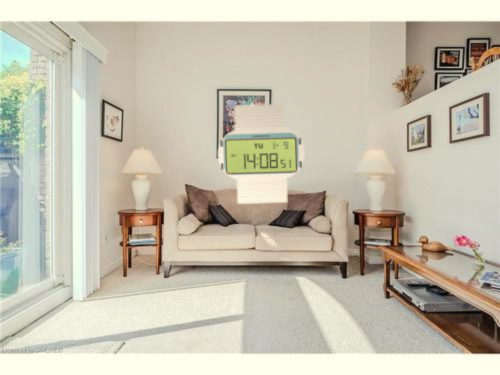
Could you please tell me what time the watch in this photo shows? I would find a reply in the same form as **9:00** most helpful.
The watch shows **14:08**
